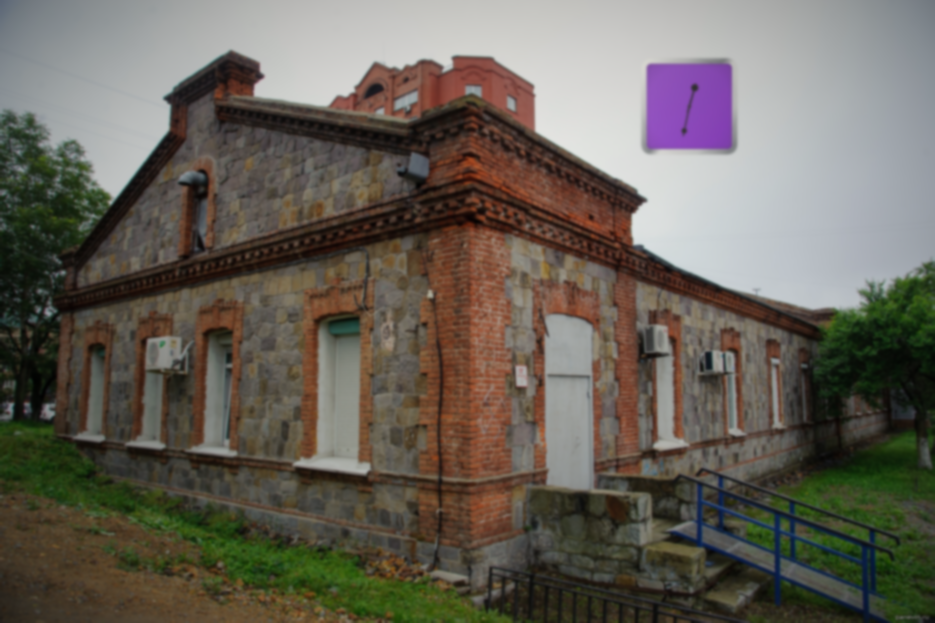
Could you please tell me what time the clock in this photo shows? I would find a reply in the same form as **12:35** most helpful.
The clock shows **12:32**
